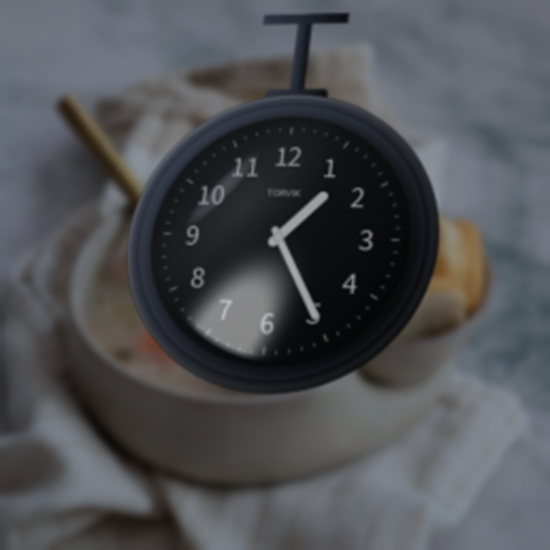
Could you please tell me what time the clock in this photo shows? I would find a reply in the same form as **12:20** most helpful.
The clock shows **1:25**
